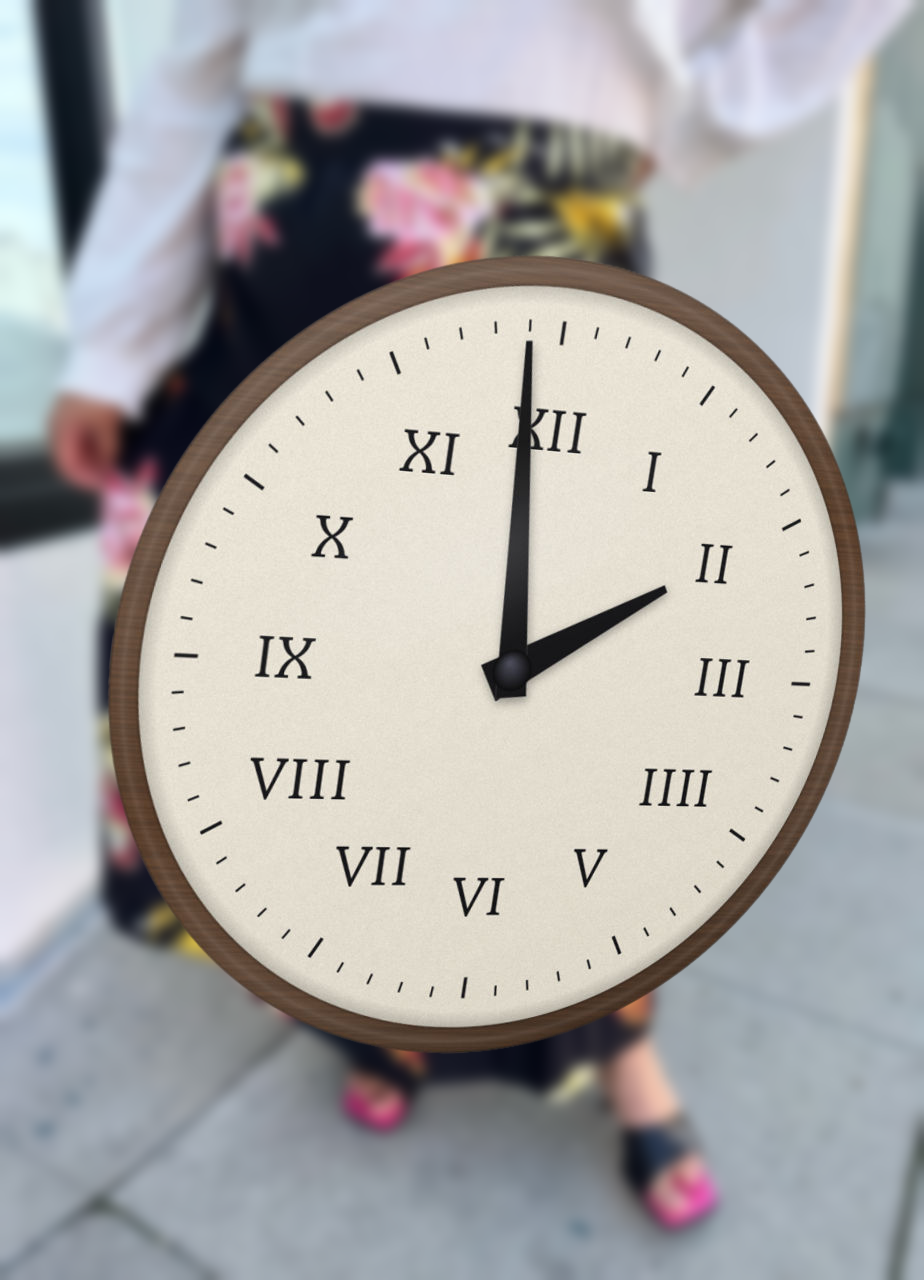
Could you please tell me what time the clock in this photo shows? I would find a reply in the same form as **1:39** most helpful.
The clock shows **1:59**
